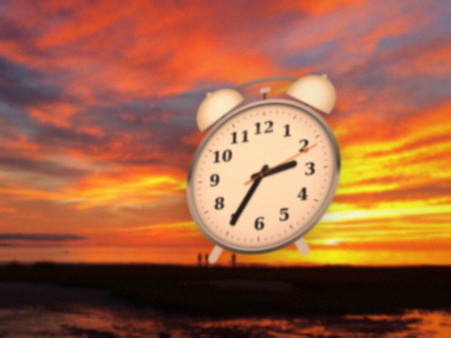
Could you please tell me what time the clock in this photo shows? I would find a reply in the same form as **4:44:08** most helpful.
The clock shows **2:35:11**
